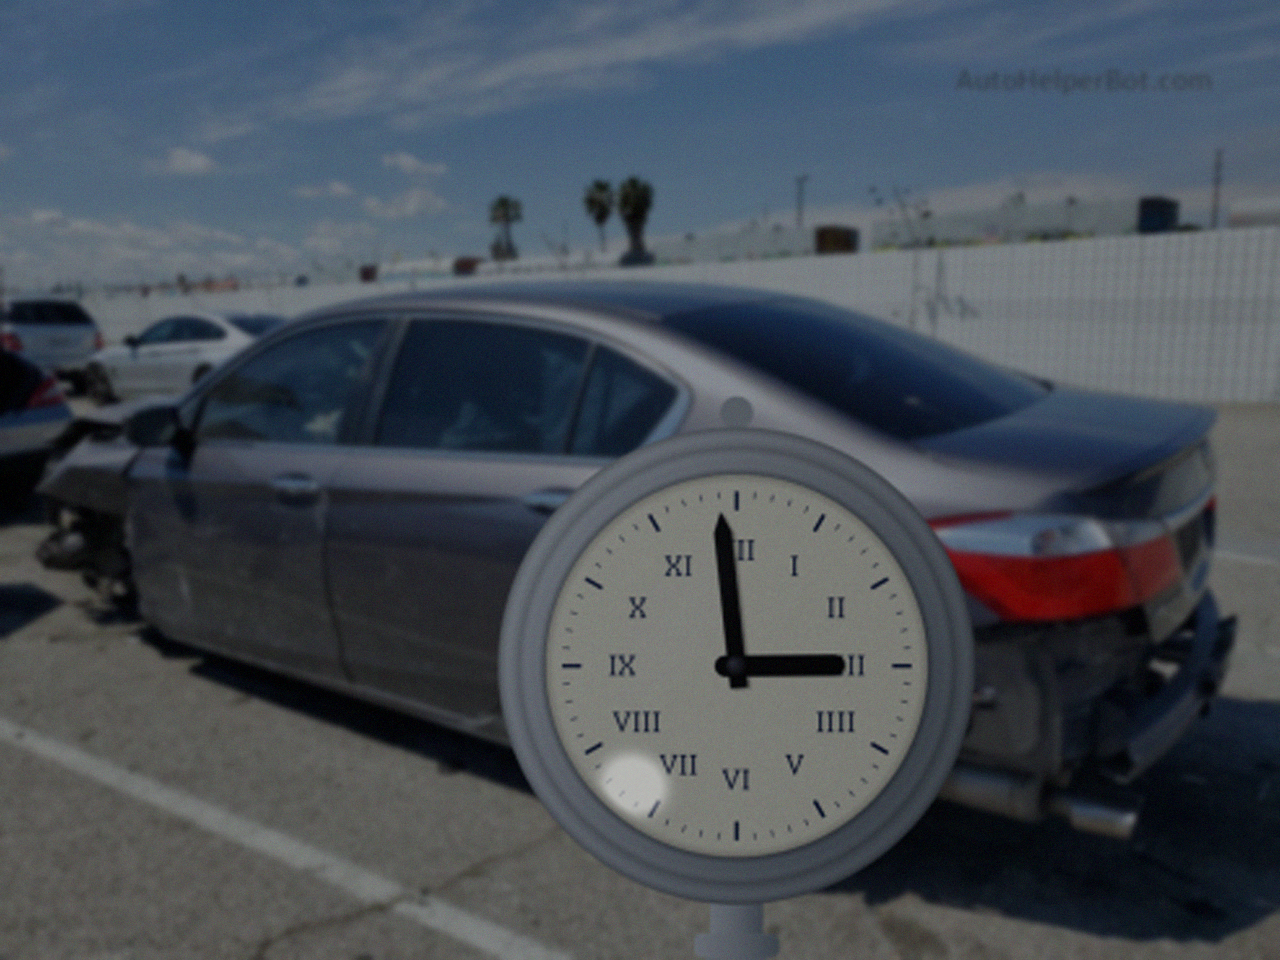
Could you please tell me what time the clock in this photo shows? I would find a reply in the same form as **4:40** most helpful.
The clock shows **2:59**
